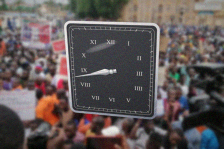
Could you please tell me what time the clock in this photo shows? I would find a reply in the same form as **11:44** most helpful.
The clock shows **8:43**
